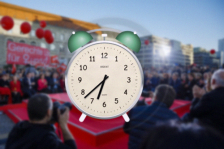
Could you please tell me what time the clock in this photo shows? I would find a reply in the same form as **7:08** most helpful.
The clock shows **6:38**
